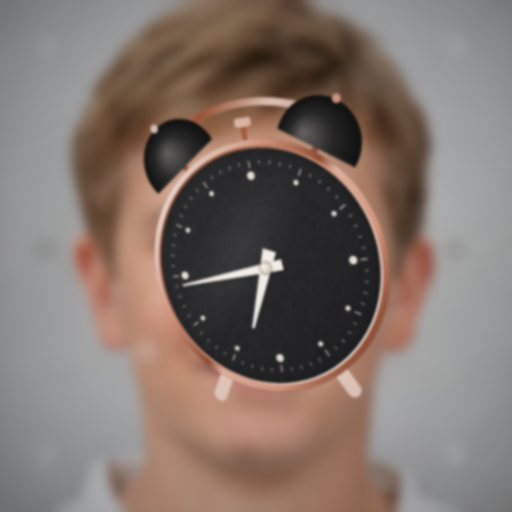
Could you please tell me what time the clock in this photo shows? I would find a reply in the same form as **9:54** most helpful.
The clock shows **6:44**
